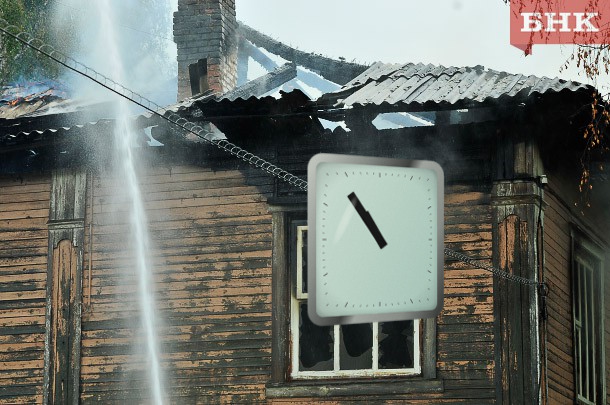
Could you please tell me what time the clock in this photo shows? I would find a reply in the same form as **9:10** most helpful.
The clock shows **10:54**
